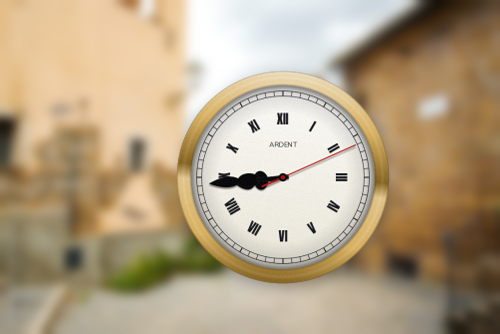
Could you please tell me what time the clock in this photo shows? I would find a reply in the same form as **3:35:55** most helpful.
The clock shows **8:44:11**
